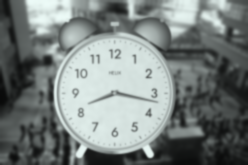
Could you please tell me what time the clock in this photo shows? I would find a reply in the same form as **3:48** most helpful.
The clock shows **8:17**
